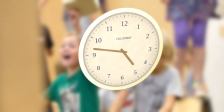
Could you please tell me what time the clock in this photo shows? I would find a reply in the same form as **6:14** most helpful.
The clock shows **4:47**
